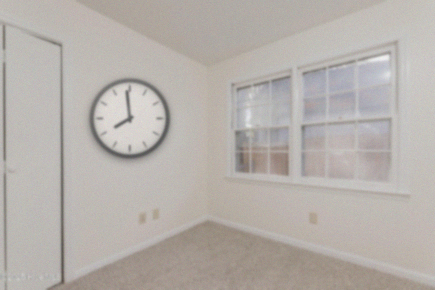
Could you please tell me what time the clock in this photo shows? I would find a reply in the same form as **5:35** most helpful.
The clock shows **7:59**
